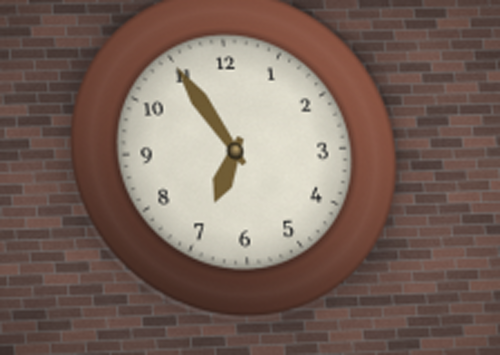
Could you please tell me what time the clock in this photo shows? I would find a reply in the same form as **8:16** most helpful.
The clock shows **6:55**
